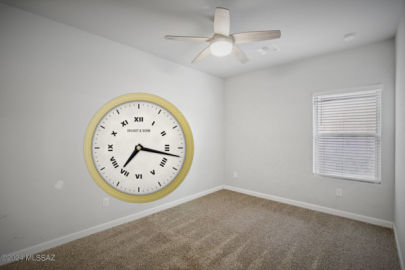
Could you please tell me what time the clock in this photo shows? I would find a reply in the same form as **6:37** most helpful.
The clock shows **7:17**
